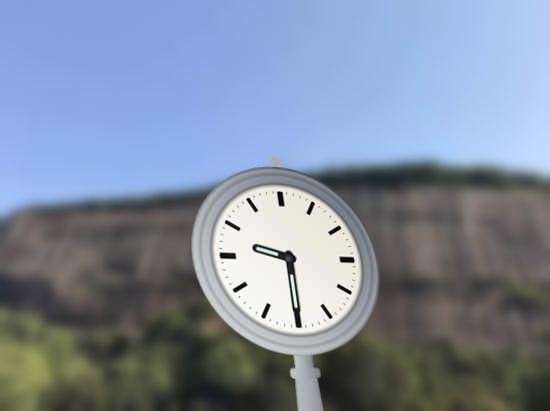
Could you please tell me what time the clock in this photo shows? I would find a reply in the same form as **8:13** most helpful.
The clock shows **9:30**
